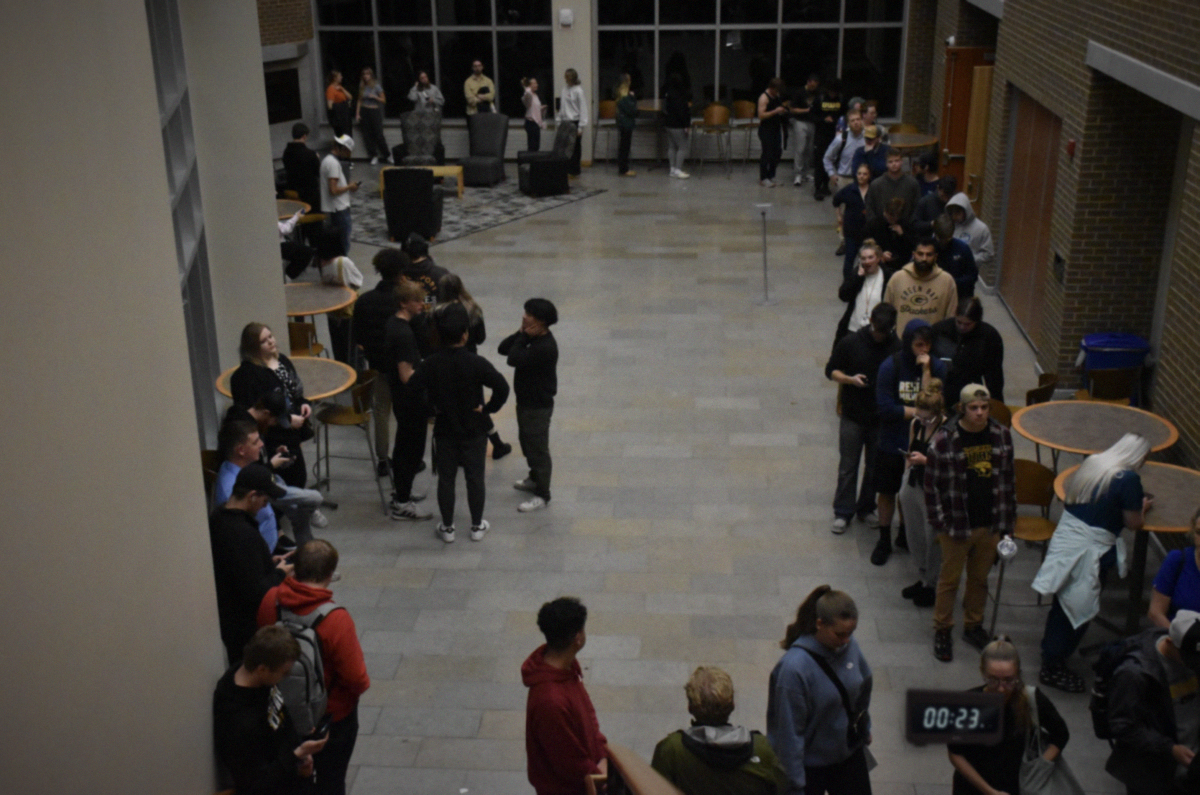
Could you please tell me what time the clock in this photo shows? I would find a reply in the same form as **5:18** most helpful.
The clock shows **0:23**
